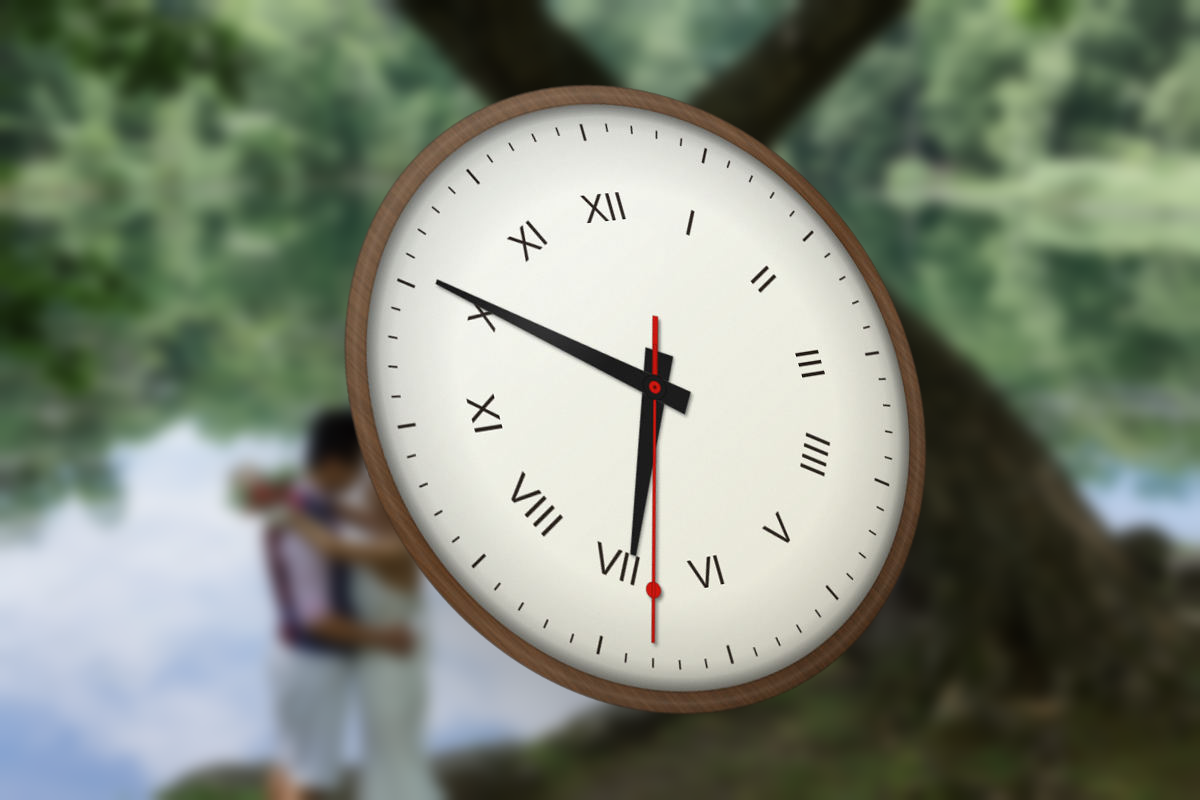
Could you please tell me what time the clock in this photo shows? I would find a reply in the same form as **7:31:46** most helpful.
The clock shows **6:50:33**
